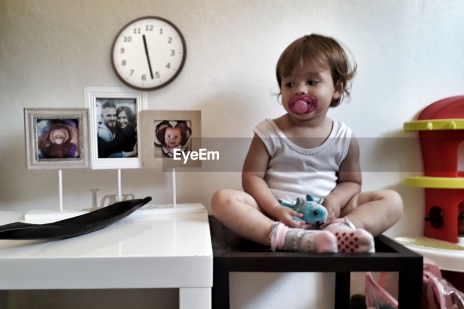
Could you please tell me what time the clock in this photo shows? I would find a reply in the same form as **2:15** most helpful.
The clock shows **11:27**
